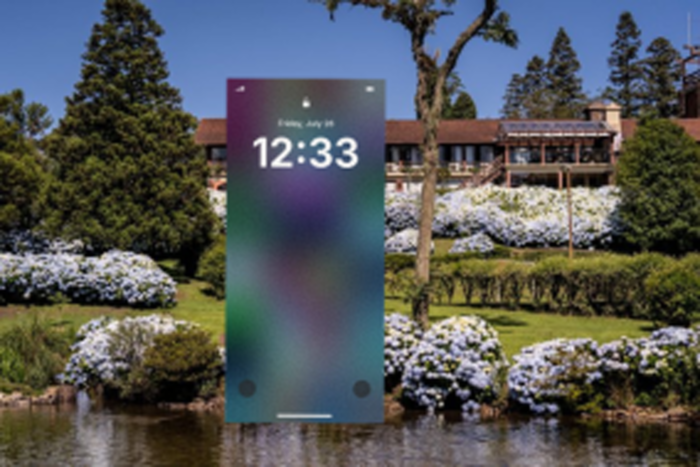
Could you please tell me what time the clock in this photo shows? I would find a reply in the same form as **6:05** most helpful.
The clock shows **12:33**
